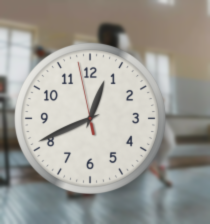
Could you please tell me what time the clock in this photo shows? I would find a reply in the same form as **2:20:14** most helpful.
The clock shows **12:40:58**
